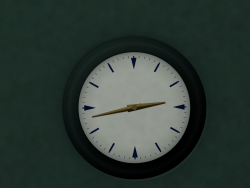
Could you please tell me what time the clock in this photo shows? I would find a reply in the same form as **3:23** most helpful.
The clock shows **2:43**
